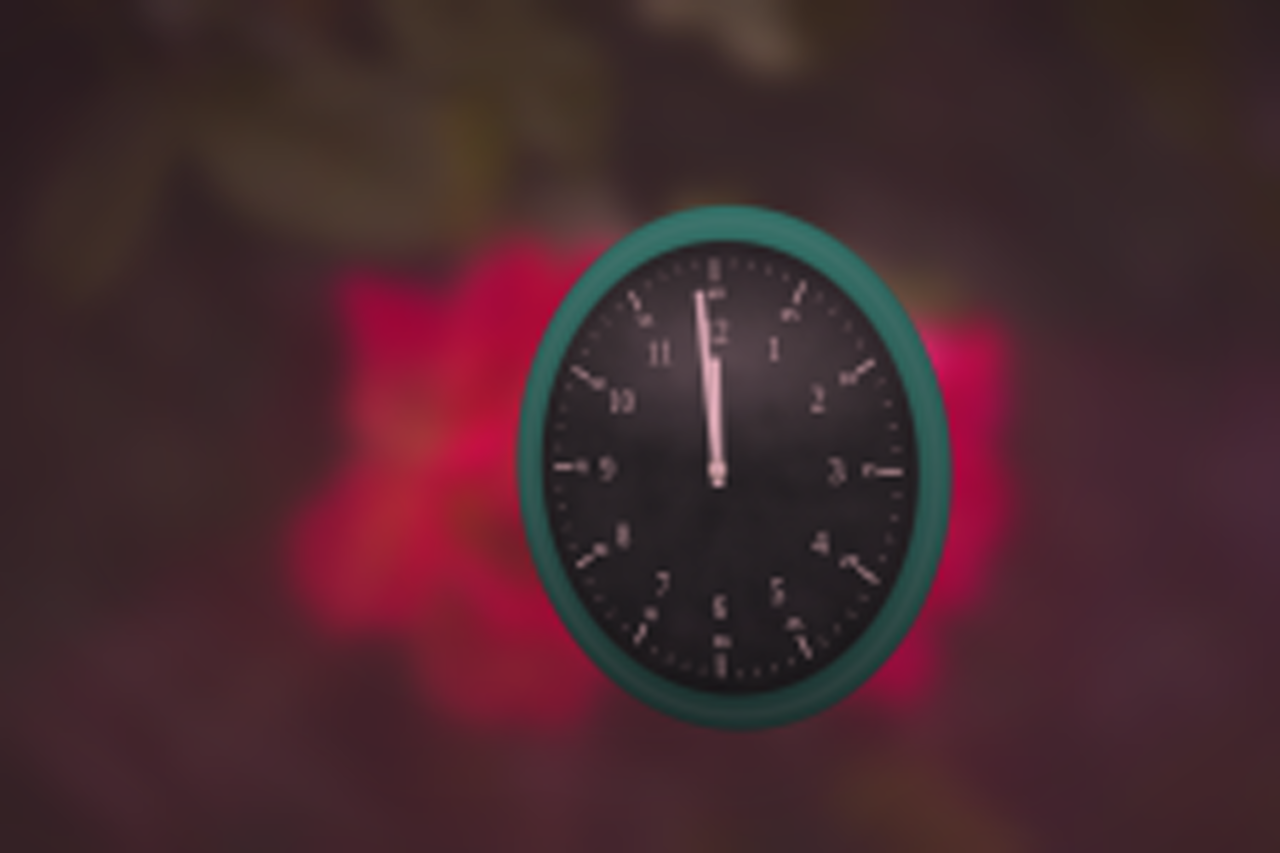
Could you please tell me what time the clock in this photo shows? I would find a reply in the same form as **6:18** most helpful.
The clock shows **11:59**
